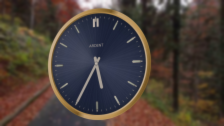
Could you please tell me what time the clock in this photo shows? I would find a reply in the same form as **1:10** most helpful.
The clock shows **5:35**
